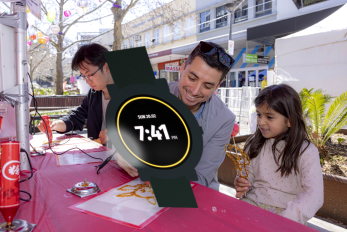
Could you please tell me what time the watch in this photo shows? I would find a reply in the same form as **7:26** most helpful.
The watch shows **7:41**
